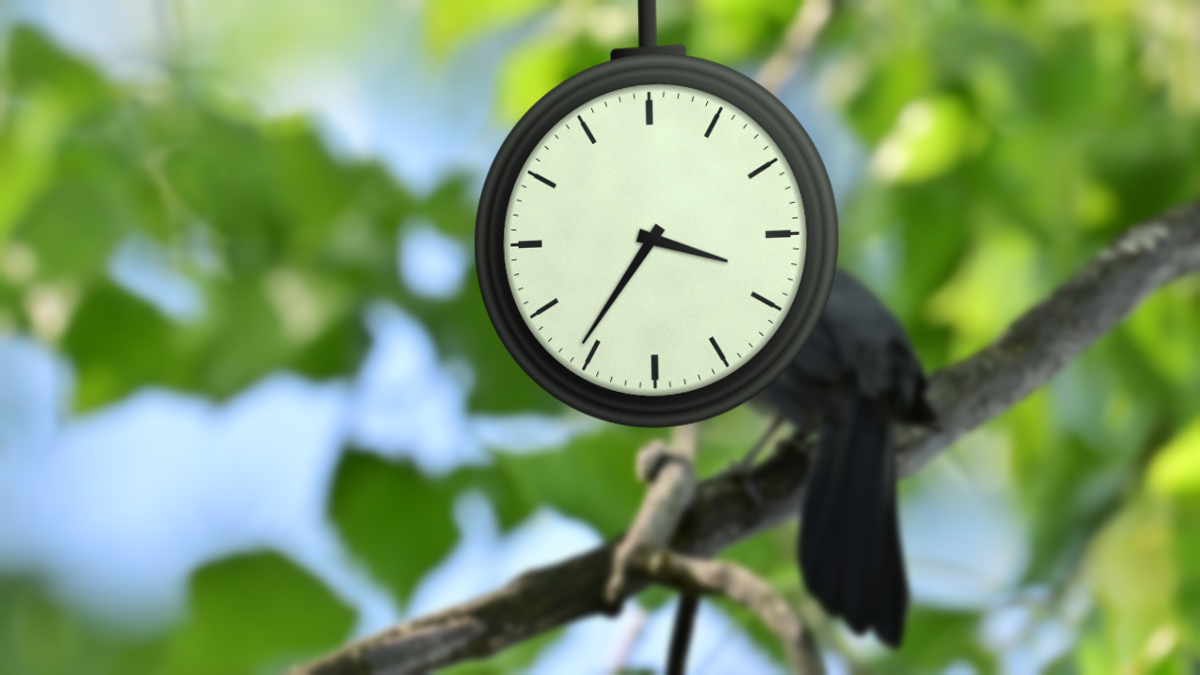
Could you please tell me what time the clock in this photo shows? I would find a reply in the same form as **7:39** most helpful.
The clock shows **3:36**
